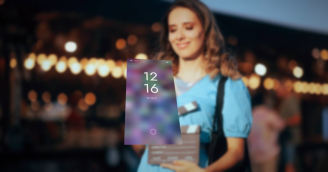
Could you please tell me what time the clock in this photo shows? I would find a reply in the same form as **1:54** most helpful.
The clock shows **12:16**
